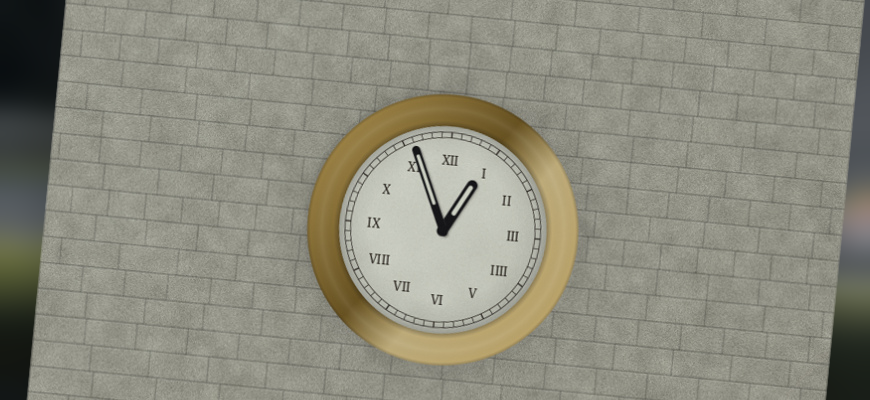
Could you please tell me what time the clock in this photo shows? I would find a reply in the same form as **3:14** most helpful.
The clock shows **12:56**
